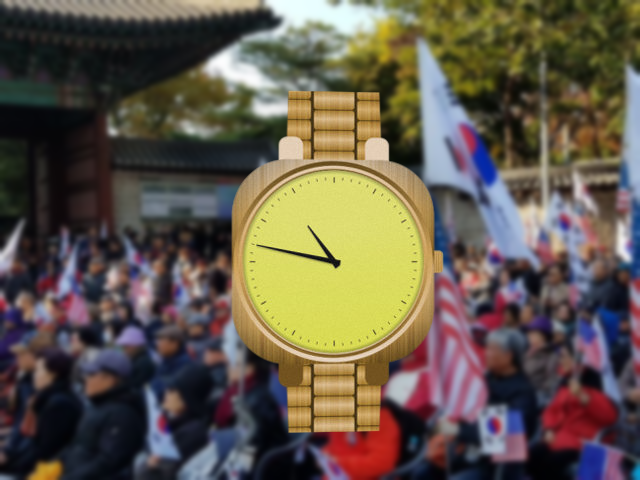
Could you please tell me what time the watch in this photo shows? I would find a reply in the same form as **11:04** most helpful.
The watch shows **10:47**
